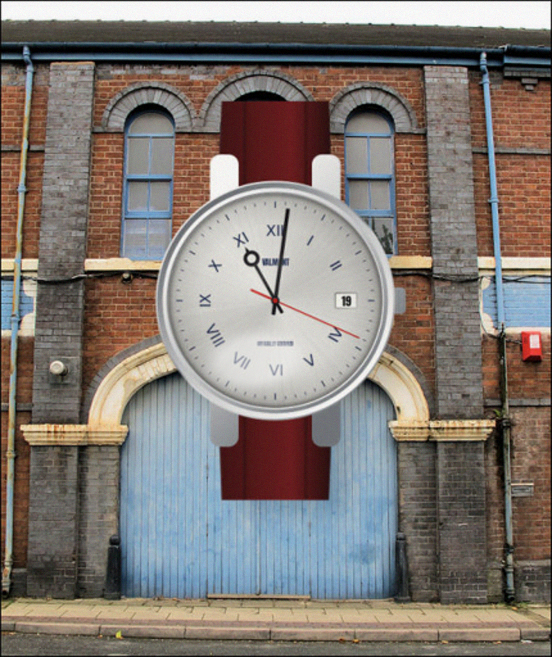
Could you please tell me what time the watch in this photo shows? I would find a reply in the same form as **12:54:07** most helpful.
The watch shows **11:01:19**
